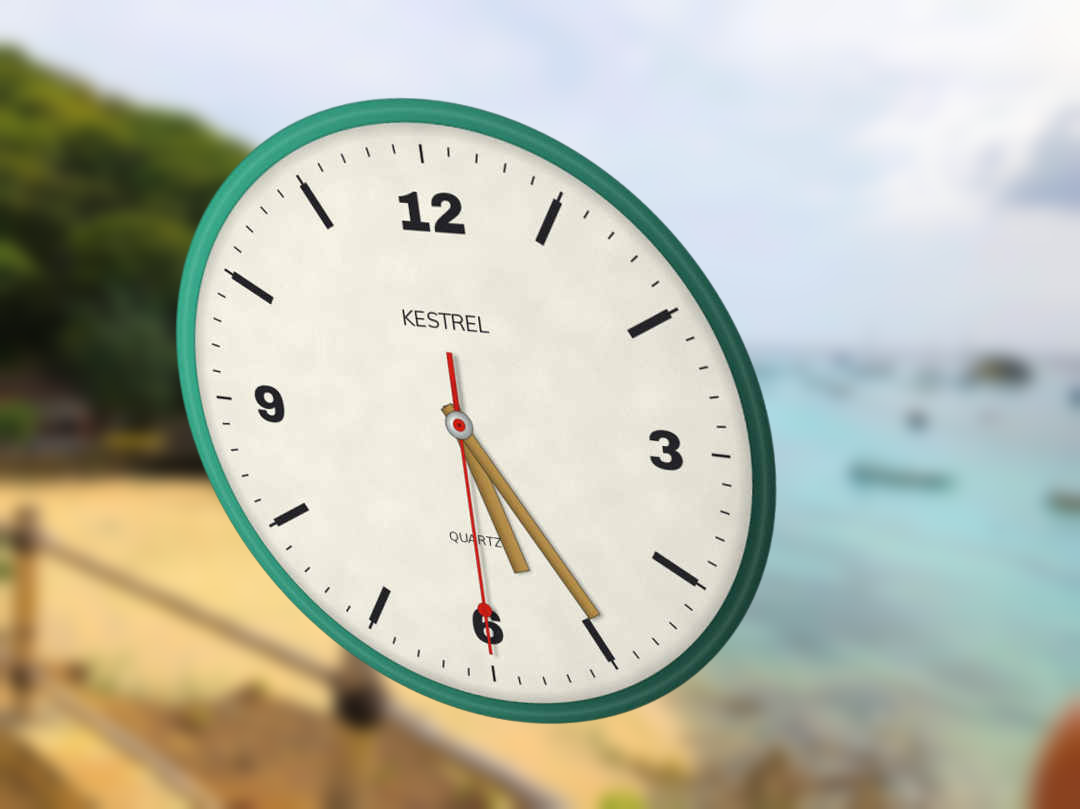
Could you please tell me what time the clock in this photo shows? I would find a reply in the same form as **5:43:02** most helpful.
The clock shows **5:24:30**
